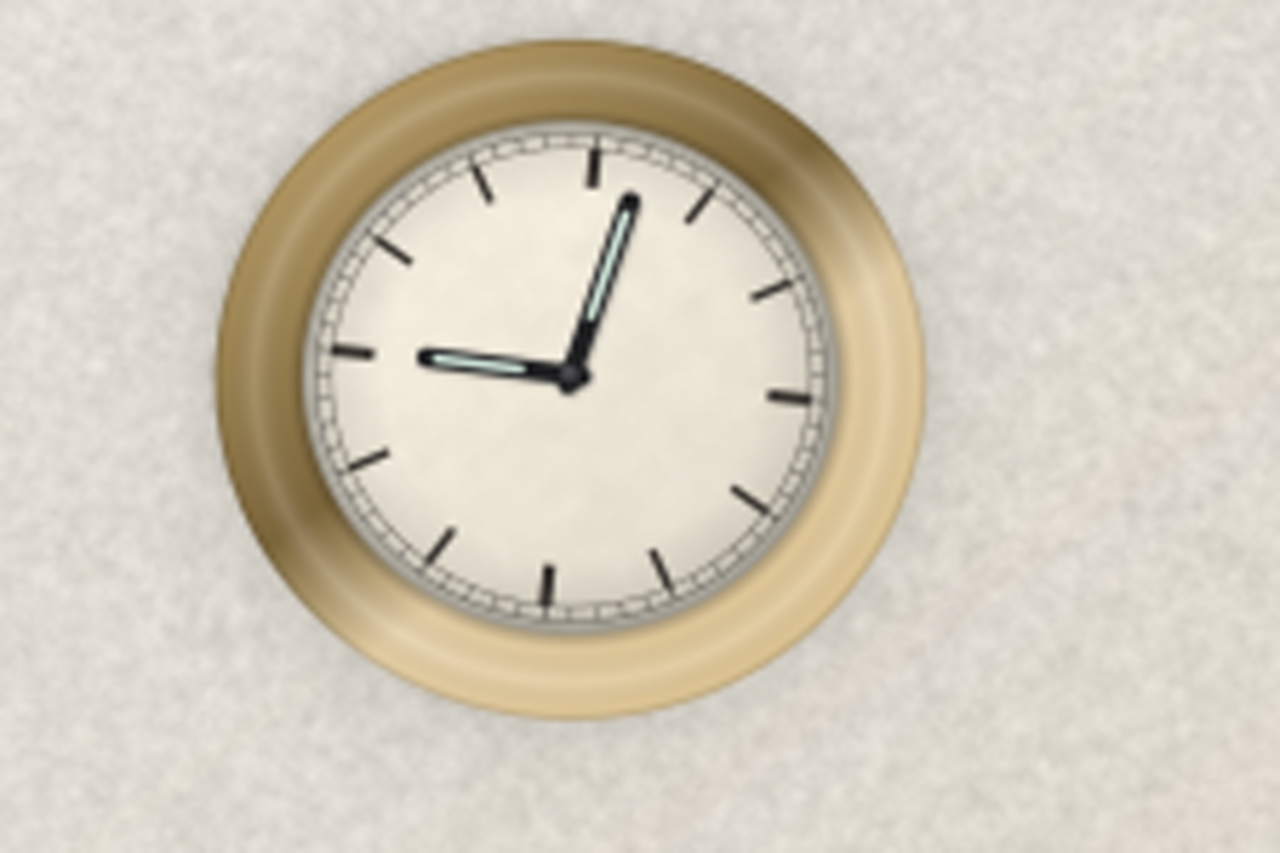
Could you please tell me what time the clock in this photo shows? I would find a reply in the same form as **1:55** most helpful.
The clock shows **9:02**
